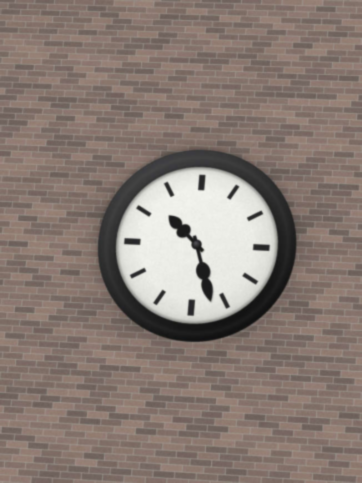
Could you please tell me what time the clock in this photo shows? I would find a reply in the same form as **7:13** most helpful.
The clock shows **10:27**
